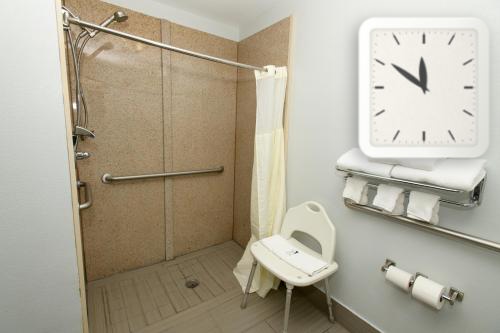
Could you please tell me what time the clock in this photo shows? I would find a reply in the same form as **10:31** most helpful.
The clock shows **11:51**
